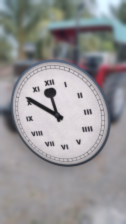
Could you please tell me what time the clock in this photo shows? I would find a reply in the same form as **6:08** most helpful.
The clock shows **11:51**
